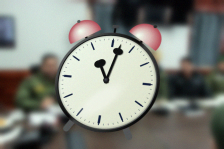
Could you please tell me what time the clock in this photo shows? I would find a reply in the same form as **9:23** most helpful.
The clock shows **11:02**
